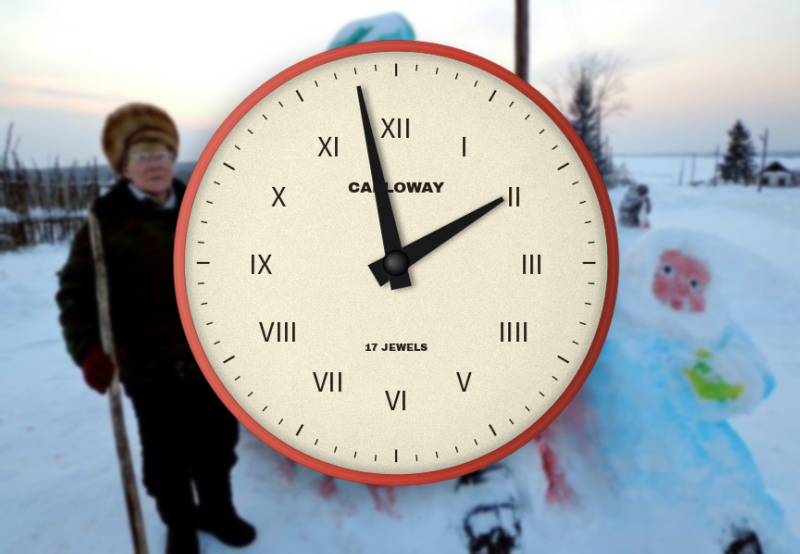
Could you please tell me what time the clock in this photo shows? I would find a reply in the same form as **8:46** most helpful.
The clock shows **1:58**
